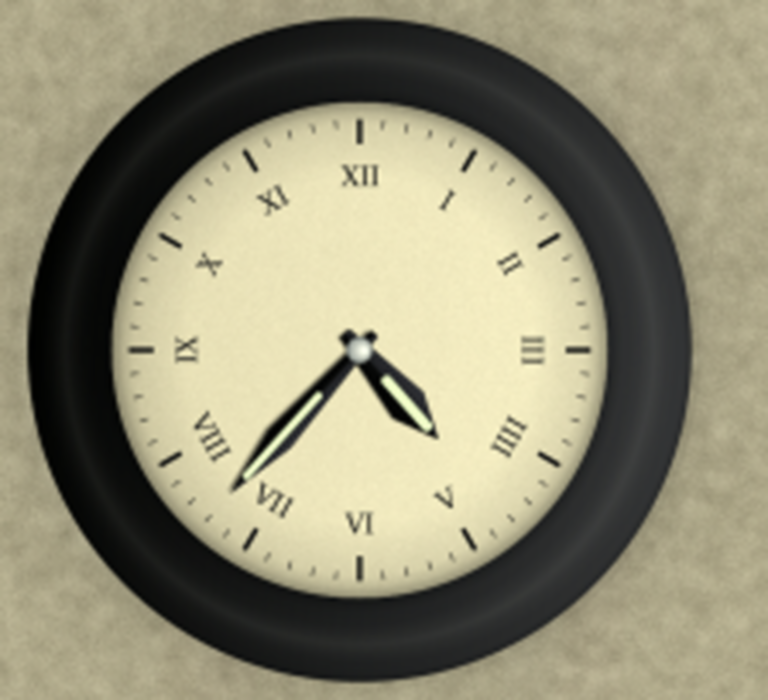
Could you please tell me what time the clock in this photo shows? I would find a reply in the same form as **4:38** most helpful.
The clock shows **4:37**
